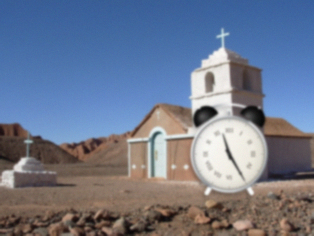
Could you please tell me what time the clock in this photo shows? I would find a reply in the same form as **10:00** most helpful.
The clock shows **11:25**
